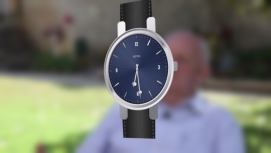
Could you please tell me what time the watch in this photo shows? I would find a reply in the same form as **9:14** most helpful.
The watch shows **6:29**
